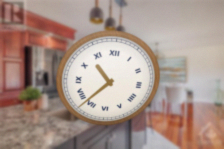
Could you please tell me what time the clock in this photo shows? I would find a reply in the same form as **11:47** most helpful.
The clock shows **10:37**
